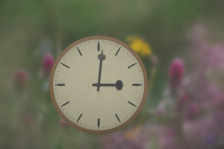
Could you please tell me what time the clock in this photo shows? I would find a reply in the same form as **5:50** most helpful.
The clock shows **3:01**
